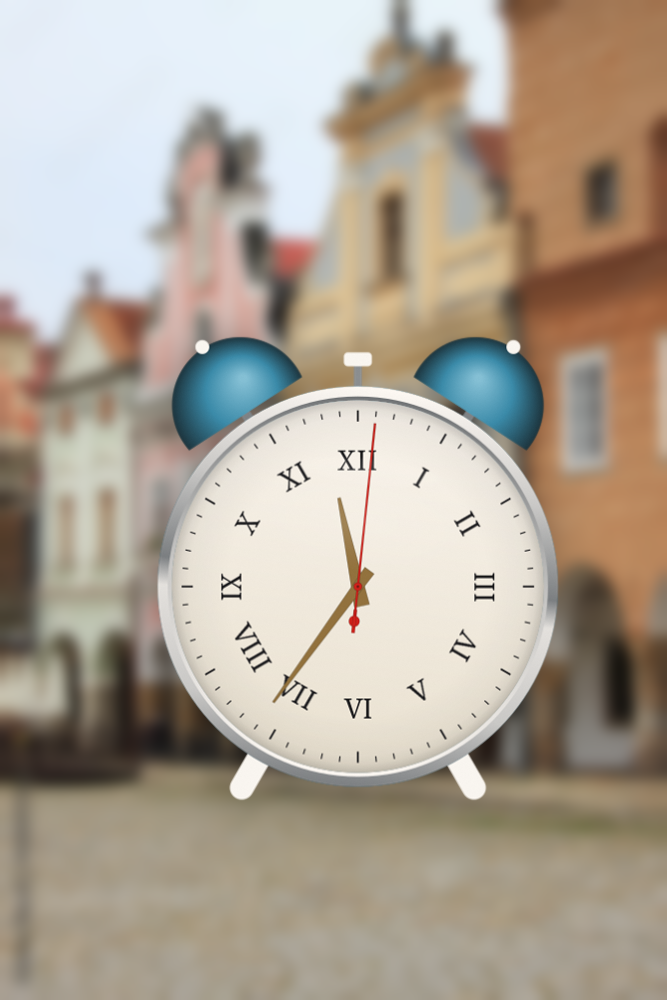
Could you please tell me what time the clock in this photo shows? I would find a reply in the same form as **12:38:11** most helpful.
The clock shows **11:36:01**
